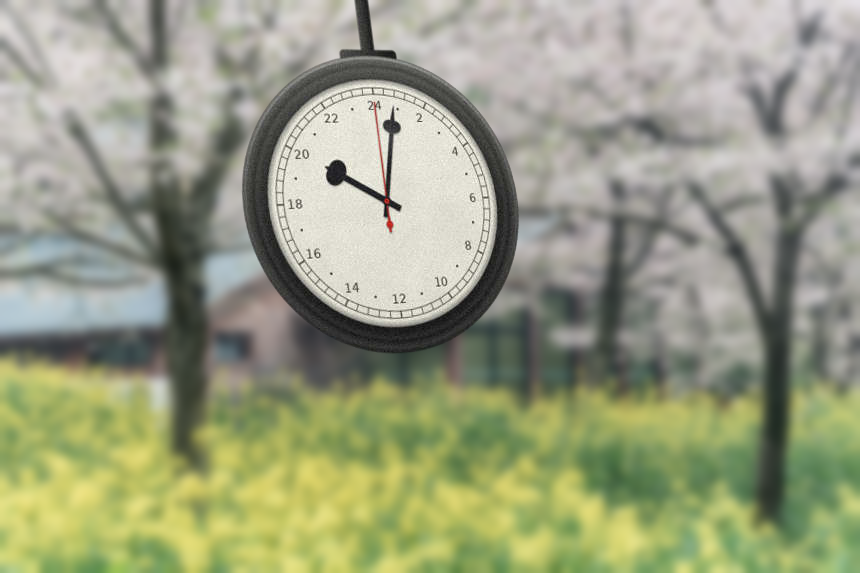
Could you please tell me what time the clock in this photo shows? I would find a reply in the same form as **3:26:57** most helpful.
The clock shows **20:02:00**
